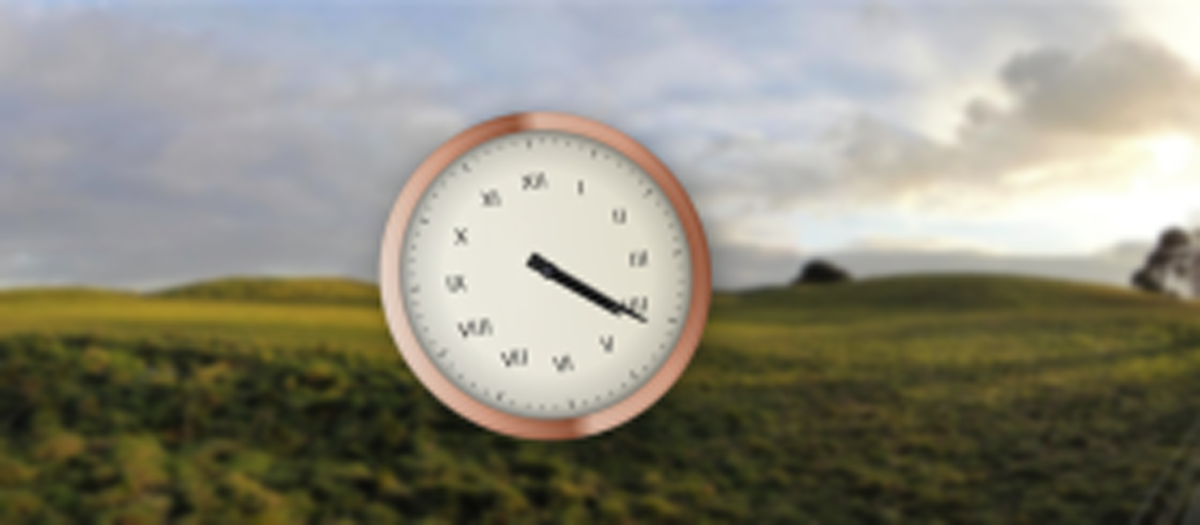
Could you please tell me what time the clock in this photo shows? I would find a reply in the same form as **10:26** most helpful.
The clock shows **4:21**
